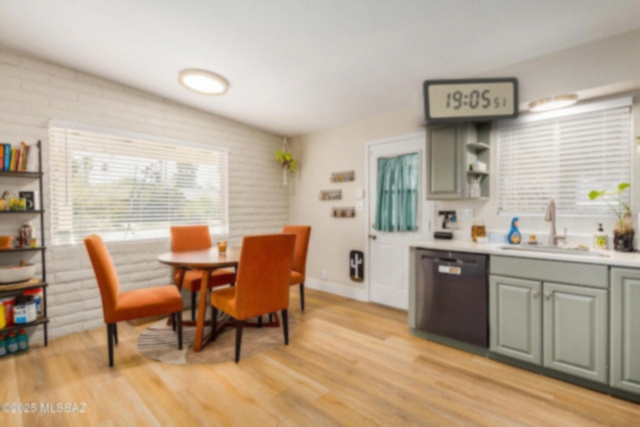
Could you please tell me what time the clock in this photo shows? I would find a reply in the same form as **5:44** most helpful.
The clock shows **19:05**
